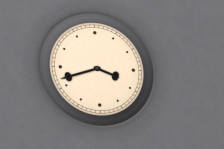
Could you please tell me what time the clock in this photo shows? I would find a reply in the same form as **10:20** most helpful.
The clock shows **3:42**
